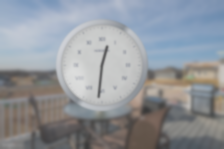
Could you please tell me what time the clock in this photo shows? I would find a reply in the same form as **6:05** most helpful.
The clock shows **12:31**
